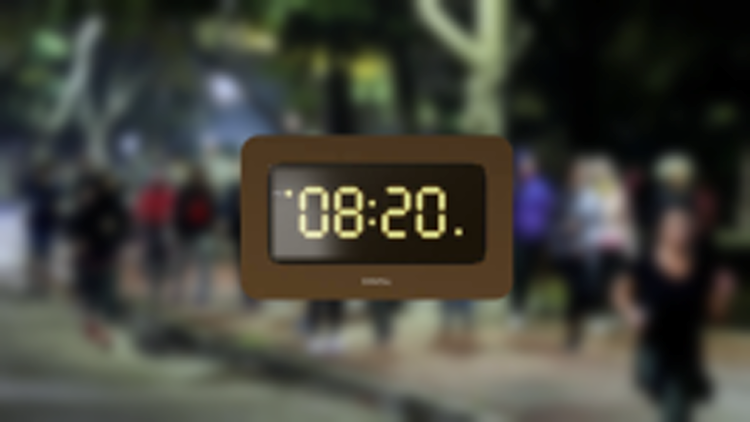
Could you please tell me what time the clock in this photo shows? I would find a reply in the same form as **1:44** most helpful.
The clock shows **8:20**
